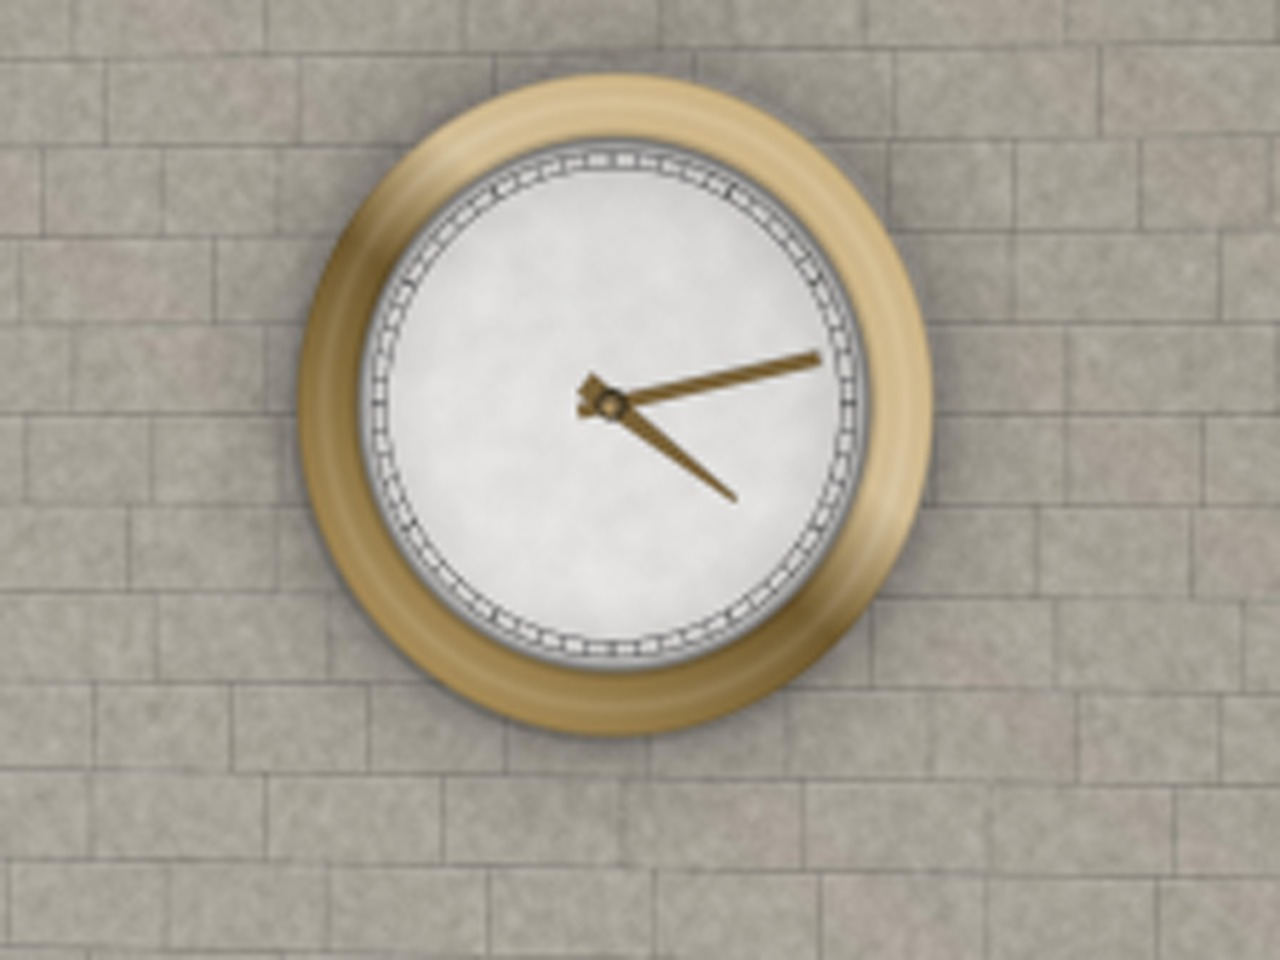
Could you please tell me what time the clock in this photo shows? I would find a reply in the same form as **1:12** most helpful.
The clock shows **4:13**
